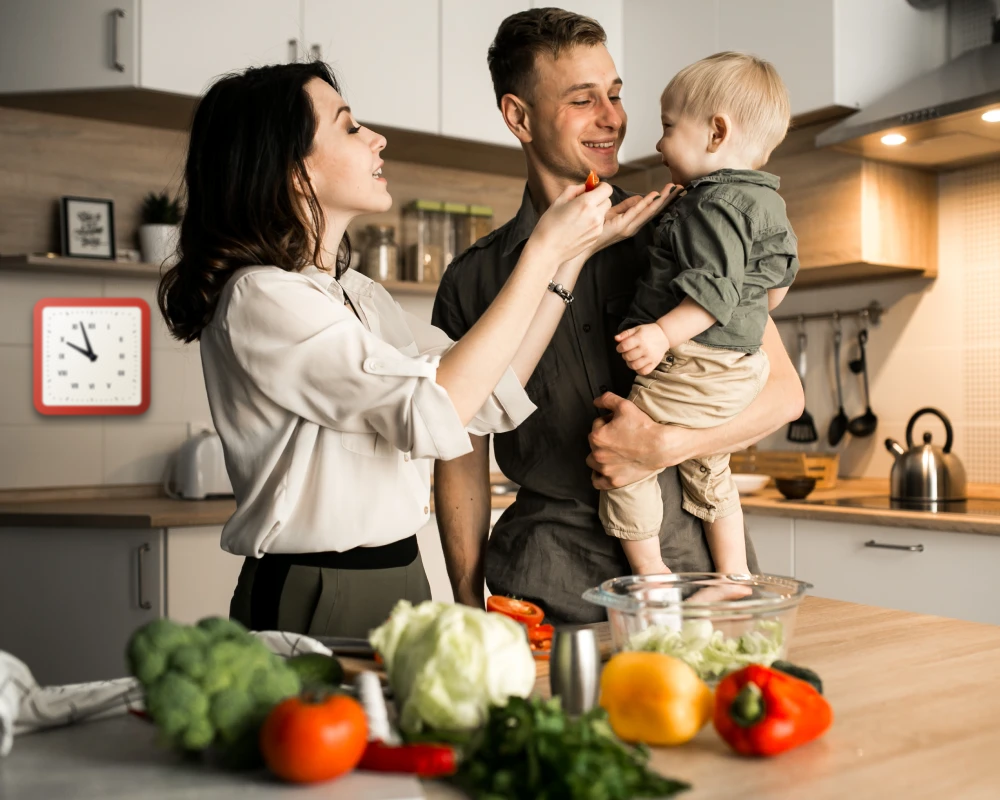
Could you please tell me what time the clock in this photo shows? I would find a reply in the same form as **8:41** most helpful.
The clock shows **9:57**
